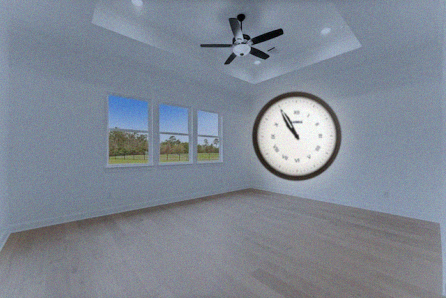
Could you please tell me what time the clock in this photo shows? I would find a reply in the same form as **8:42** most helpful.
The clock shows **10:55**
